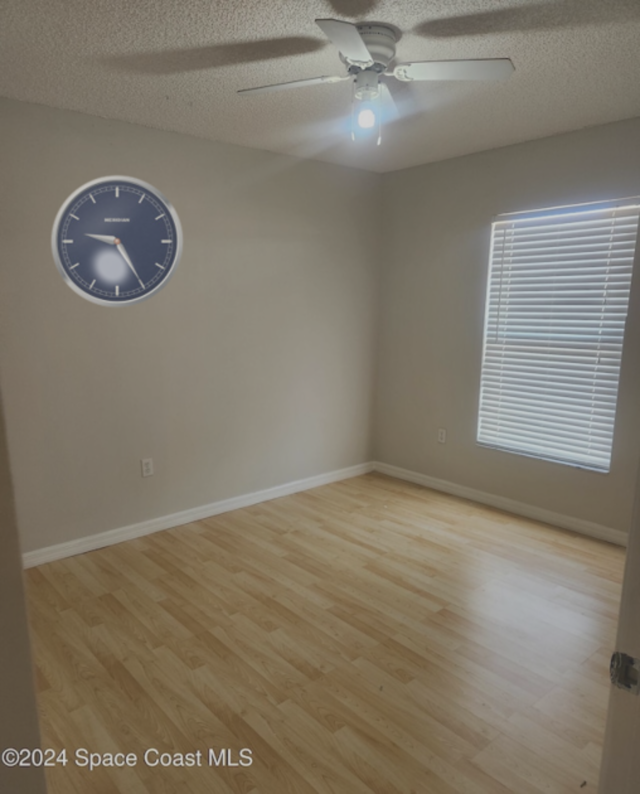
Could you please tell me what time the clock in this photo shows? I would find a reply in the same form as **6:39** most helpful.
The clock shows **9:25**
